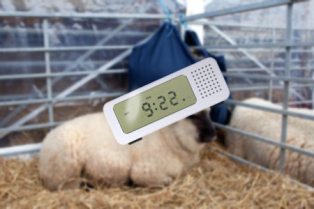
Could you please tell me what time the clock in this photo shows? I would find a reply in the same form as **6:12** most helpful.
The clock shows **9:22**
